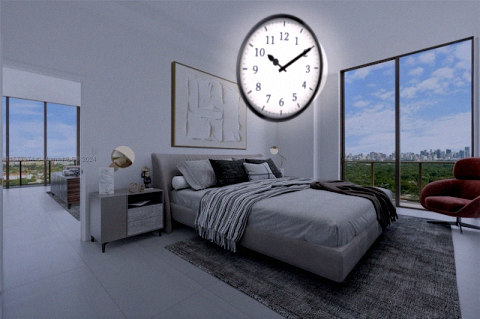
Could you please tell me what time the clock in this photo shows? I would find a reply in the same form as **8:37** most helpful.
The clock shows **10:10**
